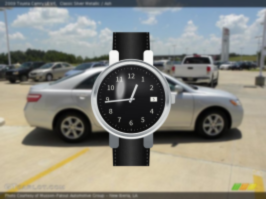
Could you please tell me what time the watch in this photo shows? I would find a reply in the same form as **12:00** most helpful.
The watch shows **12:44**
